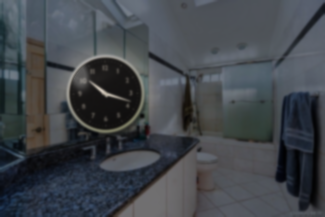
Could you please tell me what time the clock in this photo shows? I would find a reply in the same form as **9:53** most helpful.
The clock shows **10:18**
